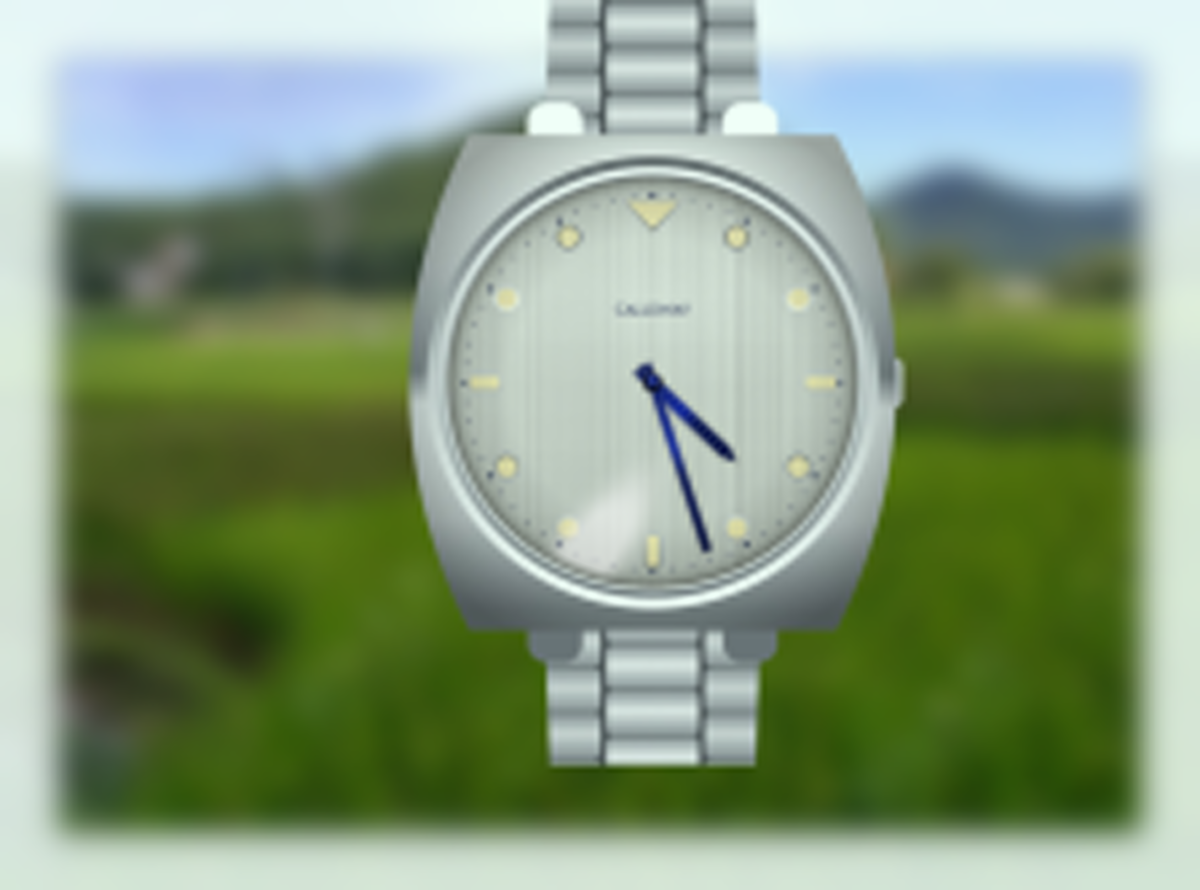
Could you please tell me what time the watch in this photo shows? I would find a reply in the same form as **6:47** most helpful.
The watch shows **4:27**
